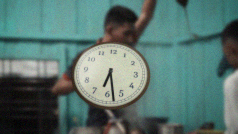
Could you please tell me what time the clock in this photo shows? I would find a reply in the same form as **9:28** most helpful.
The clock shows **6:28**
